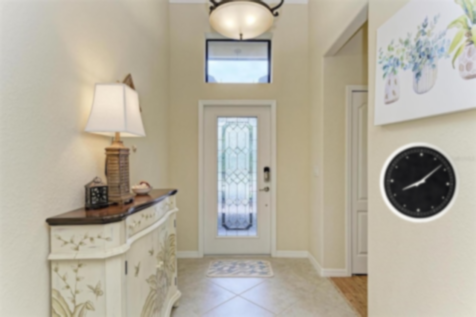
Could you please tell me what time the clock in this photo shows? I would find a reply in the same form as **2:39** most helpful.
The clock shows **8:08**
